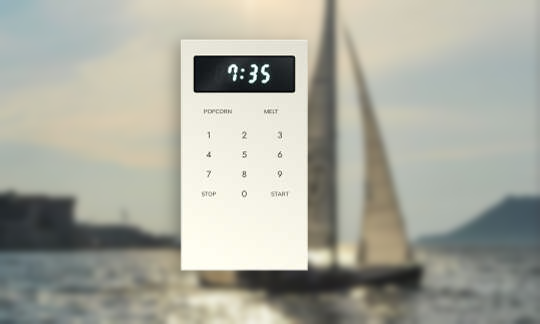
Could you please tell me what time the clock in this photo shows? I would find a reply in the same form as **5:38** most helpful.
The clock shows **7:35**
